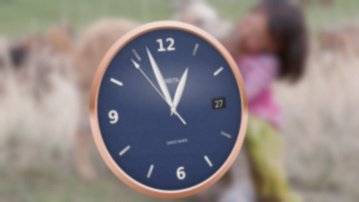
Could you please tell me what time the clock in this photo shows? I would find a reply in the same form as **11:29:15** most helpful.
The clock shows **12:56:54**
